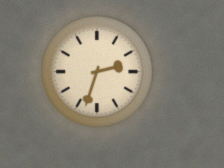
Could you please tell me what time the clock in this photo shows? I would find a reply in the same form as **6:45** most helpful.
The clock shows **2:33**
